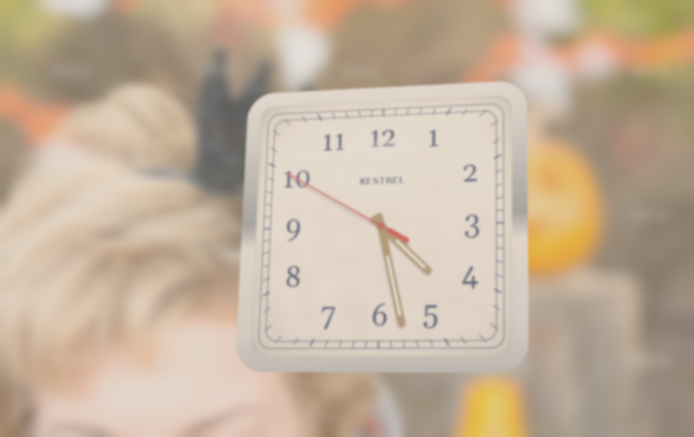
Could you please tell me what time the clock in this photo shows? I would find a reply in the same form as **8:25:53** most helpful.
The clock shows **4:27:50**
